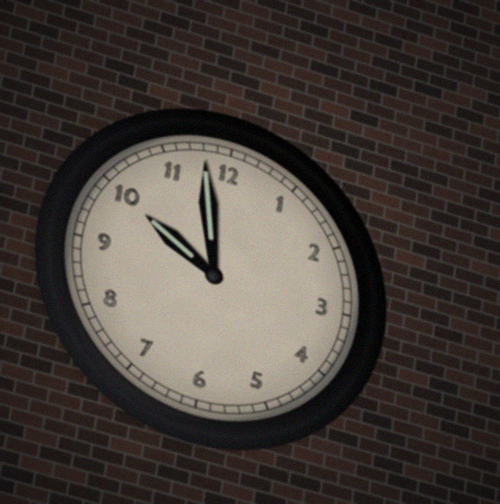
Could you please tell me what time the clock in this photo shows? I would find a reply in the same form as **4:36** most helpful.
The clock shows **9:58**
